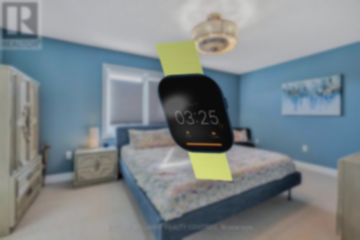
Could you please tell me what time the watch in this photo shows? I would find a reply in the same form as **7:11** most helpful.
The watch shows **3:25**
